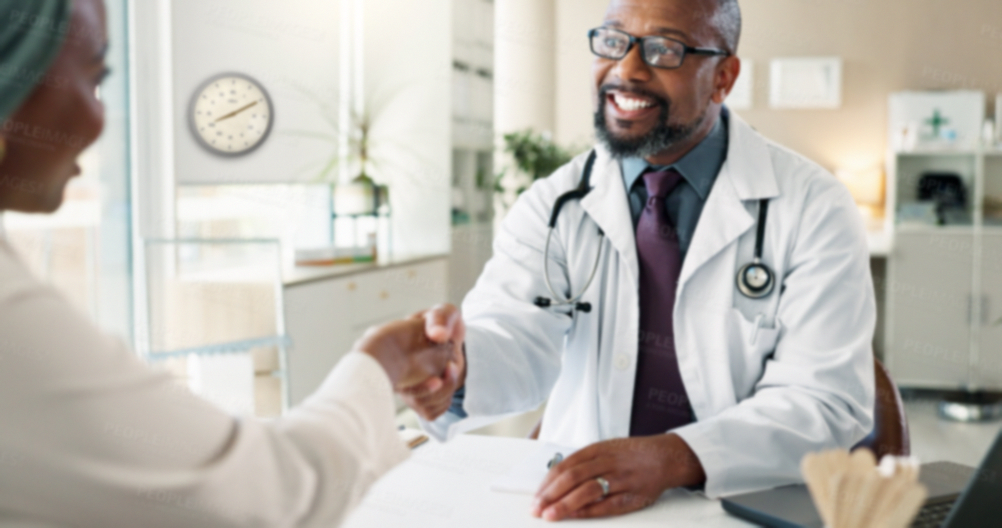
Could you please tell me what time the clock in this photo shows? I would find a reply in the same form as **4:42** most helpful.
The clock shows **8:10**
